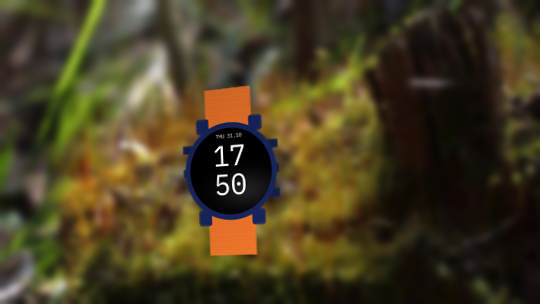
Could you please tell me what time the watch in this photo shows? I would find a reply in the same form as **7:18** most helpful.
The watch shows **17:50**
